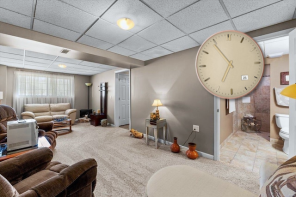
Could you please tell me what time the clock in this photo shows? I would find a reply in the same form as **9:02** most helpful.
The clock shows **6:54**
